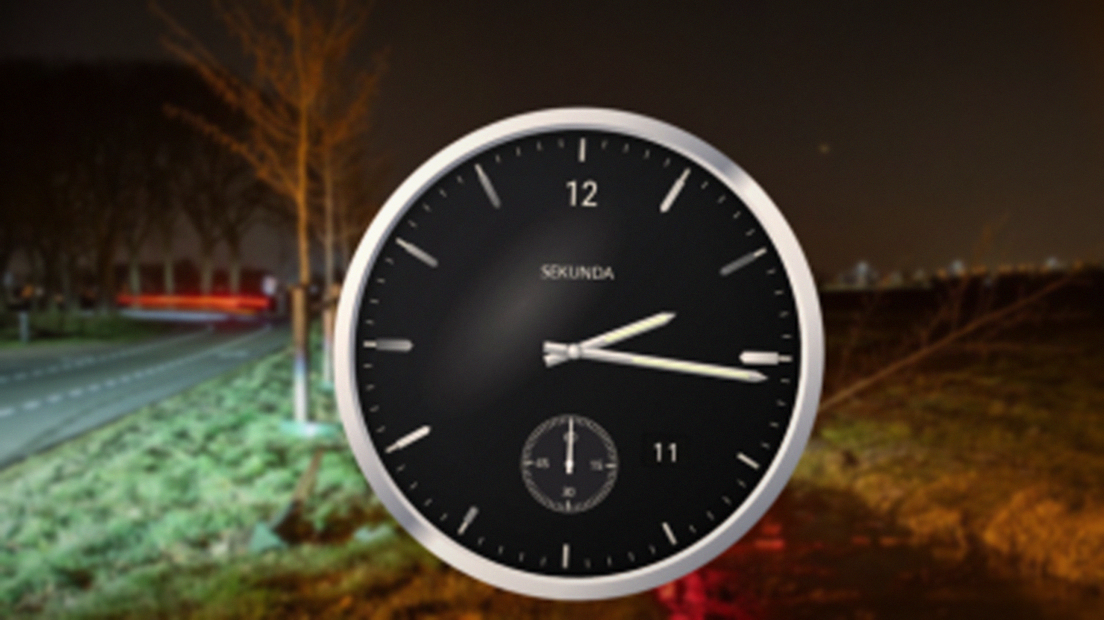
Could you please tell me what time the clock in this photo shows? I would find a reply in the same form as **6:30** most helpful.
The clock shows **2:16**
